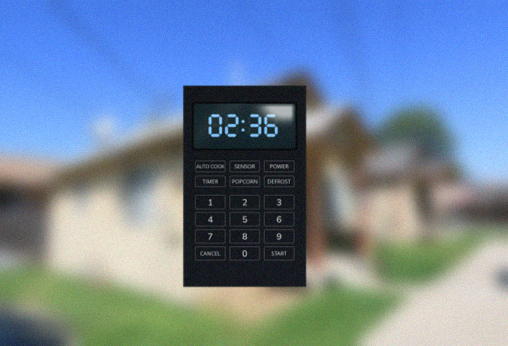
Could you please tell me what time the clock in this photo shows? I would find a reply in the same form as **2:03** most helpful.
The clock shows **2:36**
